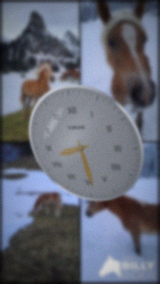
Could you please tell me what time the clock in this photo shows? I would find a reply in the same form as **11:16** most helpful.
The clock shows **8:29**
